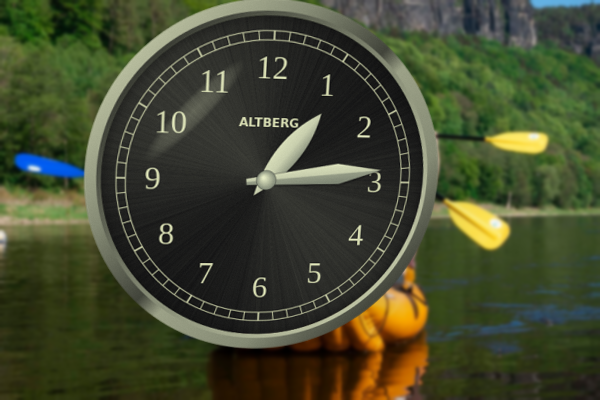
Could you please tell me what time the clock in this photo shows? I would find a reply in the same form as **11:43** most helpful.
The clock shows **1:14**
